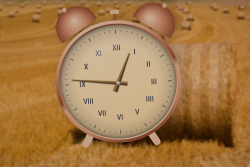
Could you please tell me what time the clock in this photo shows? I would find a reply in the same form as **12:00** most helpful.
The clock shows **12:46**
